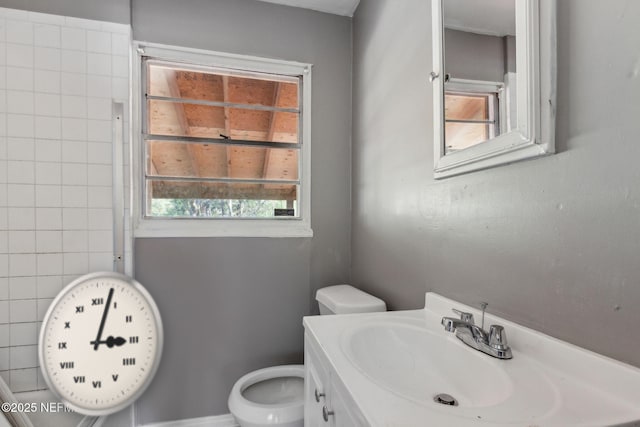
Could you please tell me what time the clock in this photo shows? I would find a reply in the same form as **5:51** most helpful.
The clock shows **3:03**
